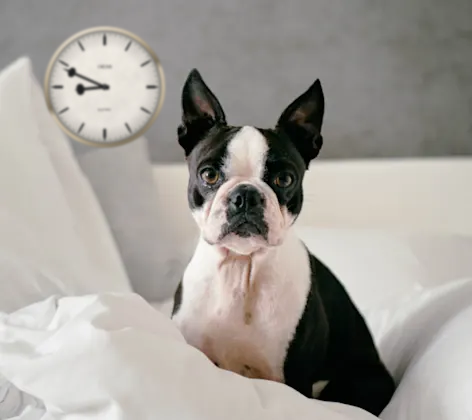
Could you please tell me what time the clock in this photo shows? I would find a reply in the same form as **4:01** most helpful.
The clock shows **8:49**
